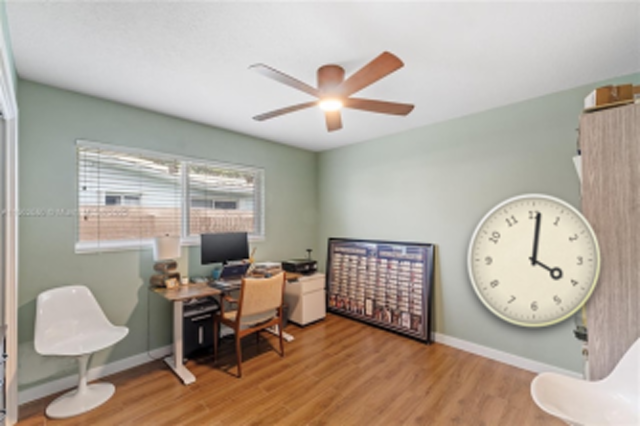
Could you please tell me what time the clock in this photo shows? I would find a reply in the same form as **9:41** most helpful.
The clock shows **4:01**
